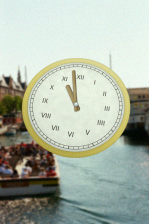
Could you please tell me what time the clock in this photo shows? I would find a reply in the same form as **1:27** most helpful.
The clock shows **10:58**
